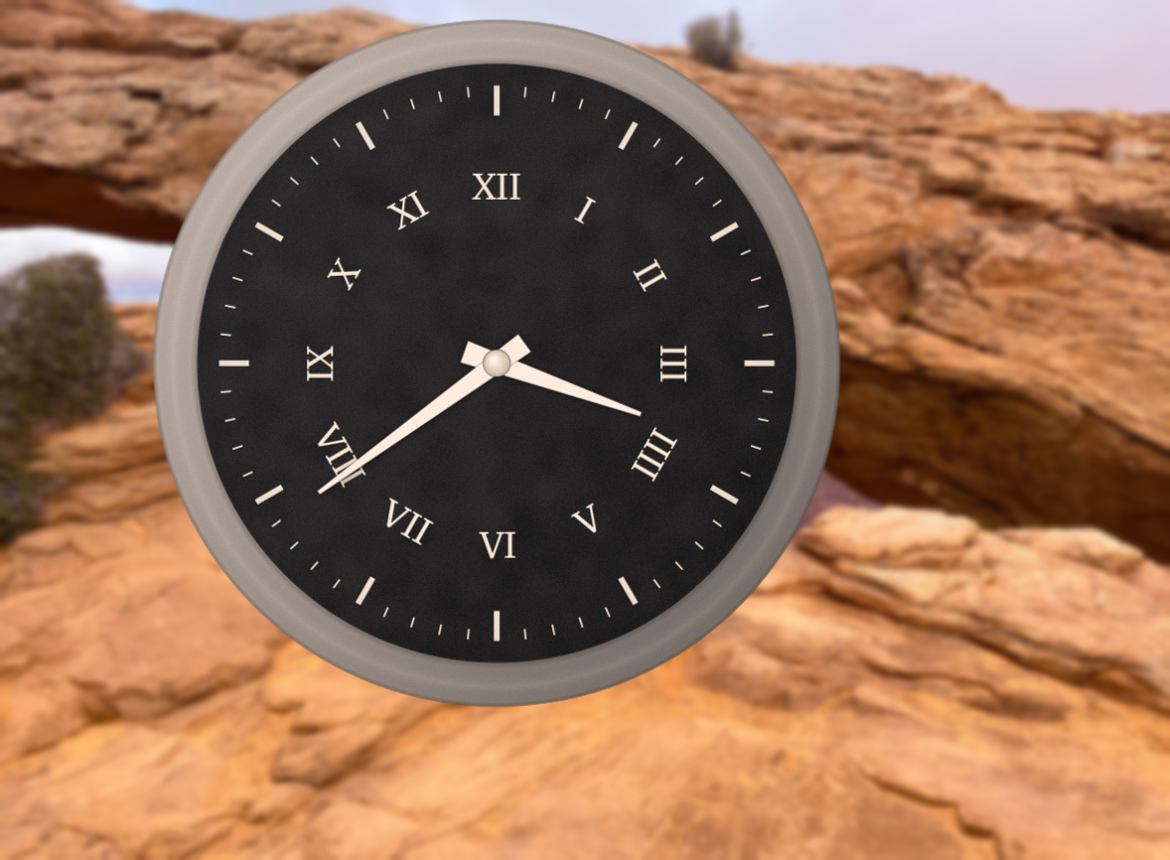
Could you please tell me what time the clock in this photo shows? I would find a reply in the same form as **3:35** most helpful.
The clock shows **3:39**
